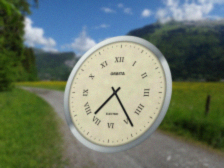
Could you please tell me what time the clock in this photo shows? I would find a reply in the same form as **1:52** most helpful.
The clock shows **7:24**
